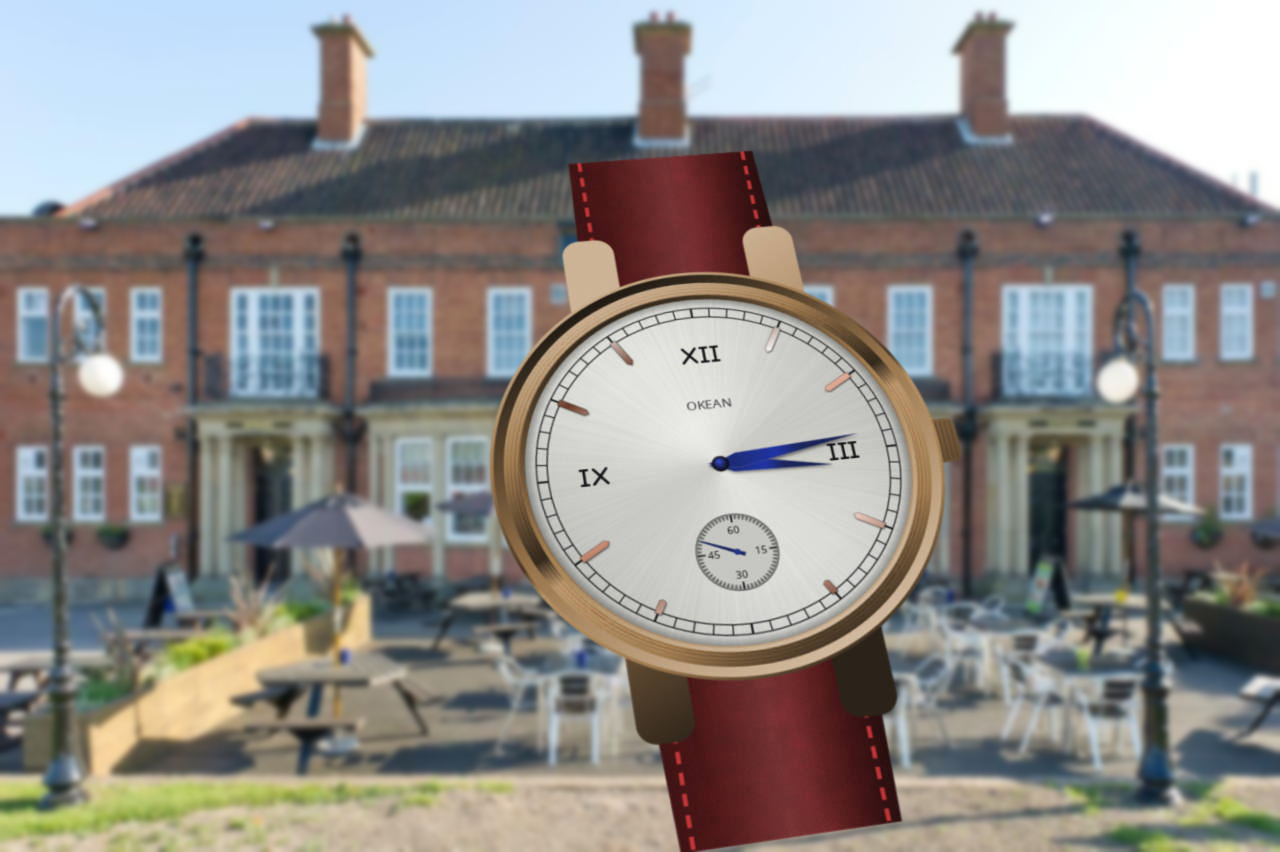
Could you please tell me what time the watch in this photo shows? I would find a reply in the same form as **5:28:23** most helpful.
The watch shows **3:13:49**
